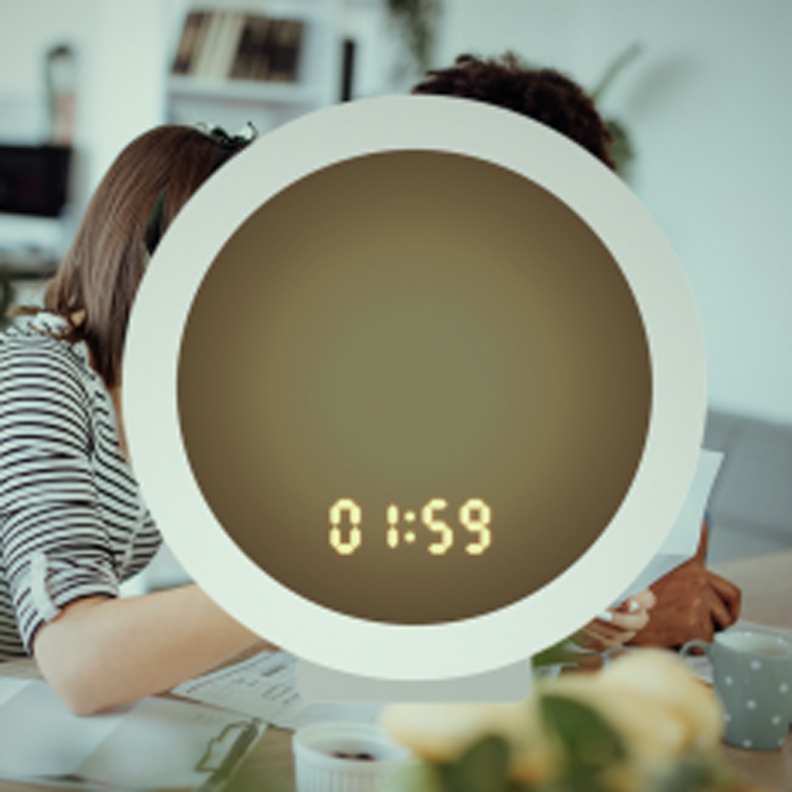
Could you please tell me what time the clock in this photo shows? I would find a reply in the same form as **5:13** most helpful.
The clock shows **1:59**
